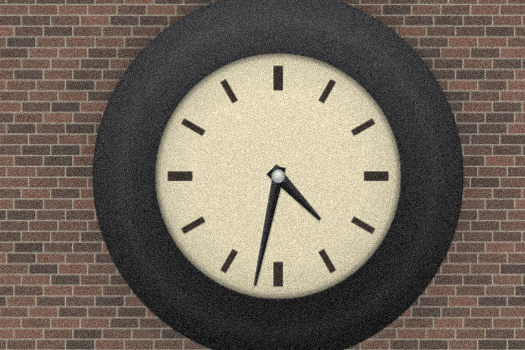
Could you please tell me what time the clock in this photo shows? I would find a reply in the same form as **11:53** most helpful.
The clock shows **4:32**
